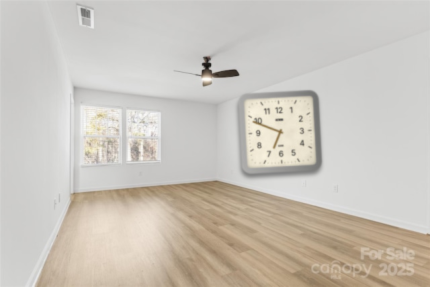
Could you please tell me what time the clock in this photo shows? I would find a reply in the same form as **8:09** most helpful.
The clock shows **6:49**
